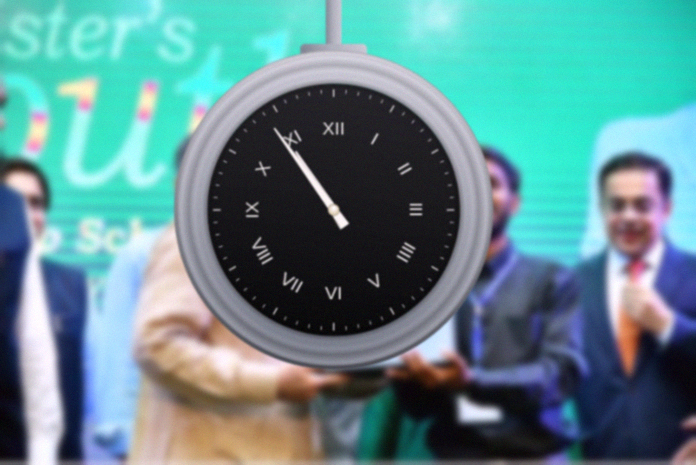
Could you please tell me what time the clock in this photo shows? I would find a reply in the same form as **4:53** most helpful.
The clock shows **10:54**
